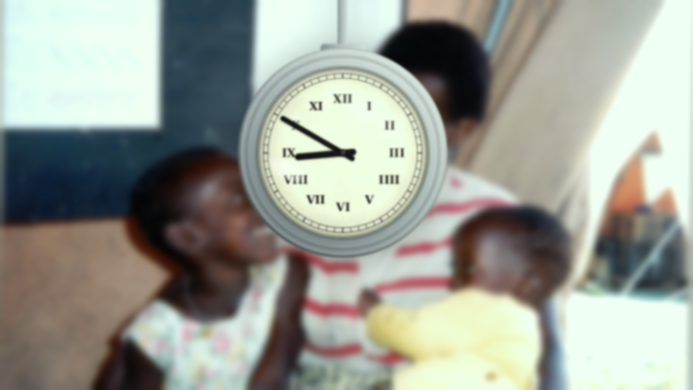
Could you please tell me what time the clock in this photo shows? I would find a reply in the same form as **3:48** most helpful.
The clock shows **8:50**
